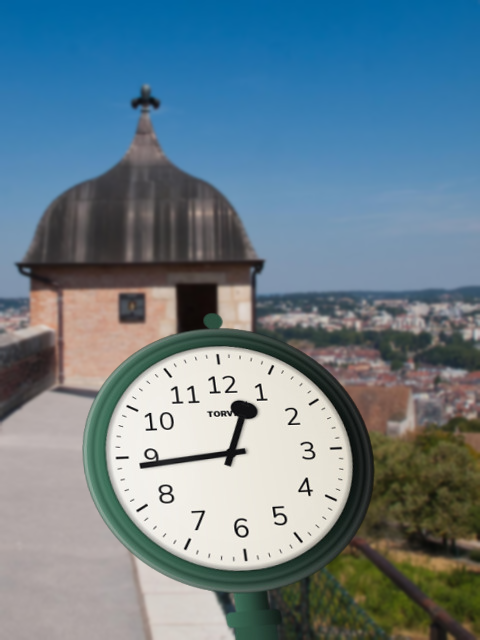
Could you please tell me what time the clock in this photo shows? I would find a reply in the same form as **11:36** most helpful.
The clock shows **12:44**
